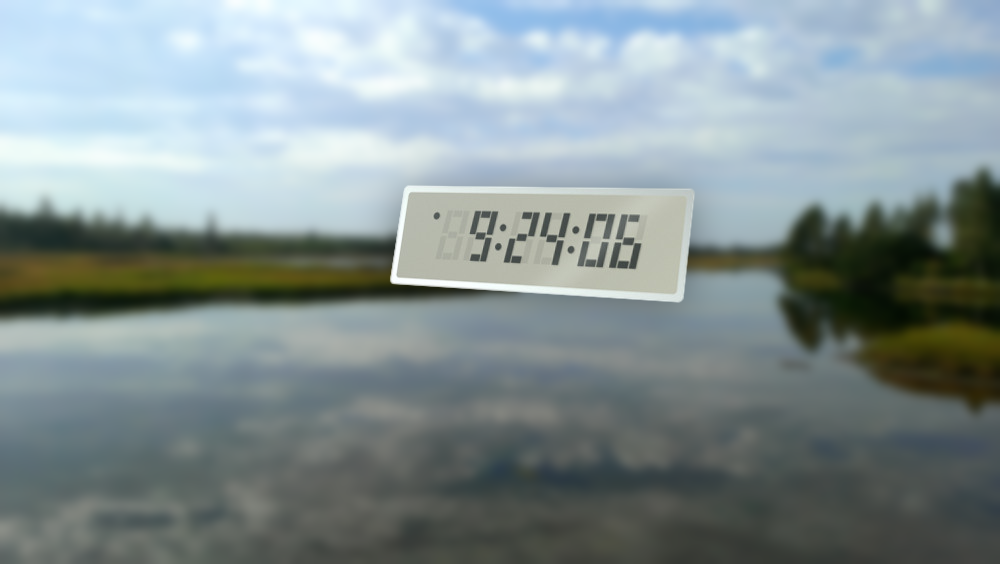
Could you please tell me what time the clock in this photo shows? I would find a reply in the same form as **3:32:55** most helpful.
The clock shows **9:24:06**
